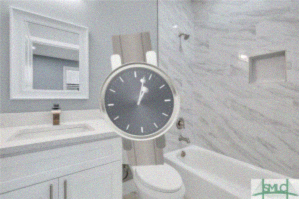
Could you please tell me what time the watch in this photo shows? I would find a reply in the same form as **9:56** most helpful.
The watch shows **1:03**
